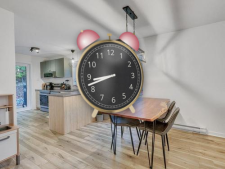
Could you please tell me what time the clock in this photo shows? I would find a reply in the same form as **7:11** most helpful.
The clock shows **8:42**
